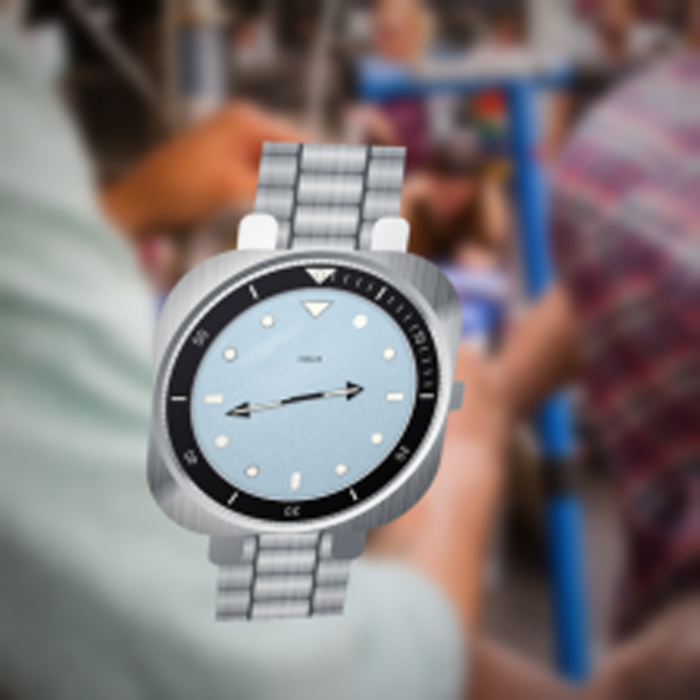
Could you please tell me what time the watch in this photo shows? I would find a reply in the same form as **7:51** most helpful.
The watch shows **2:43**
